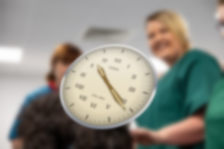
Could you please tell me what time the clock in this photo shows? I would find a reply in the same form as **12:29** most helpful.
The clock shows **10:21**
